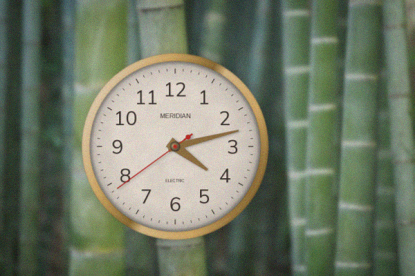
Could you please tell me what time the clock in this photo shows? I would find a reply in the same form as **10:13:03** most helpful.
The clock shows **4:12:39**
